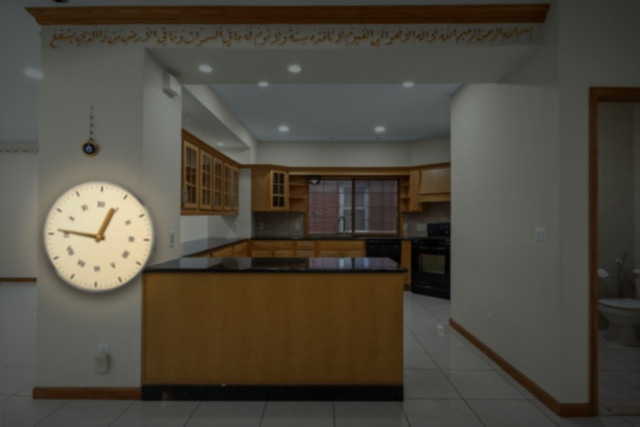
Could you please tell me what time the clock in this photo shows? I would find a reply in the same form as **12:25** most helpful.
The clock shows **12:46**
